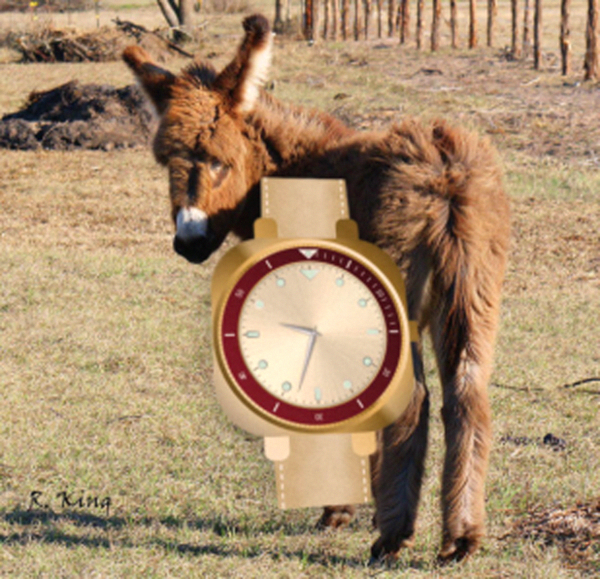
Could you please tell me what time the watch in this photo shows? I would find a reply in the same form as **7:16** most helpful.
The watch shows **9:33**
